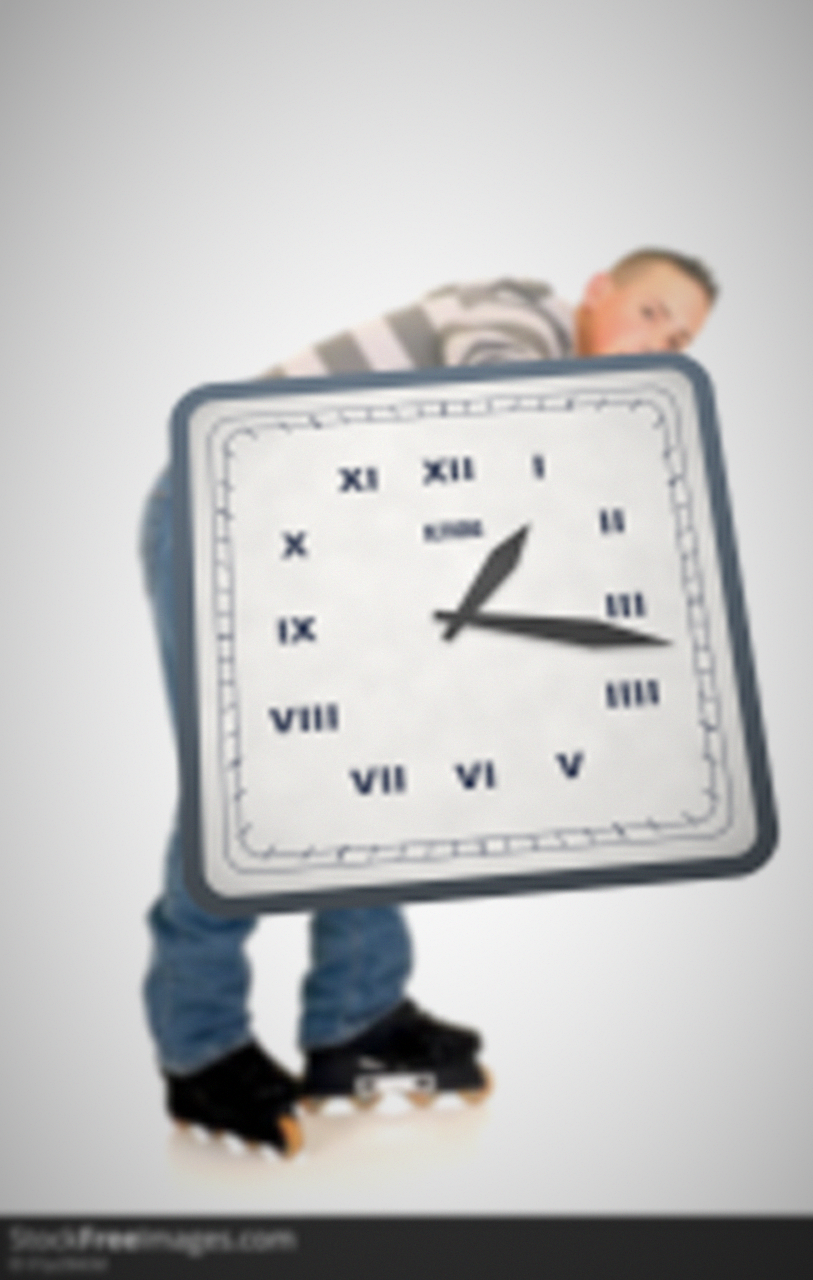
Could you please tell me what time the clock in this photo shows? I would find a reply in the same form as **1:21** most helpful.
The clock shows **1:17**
